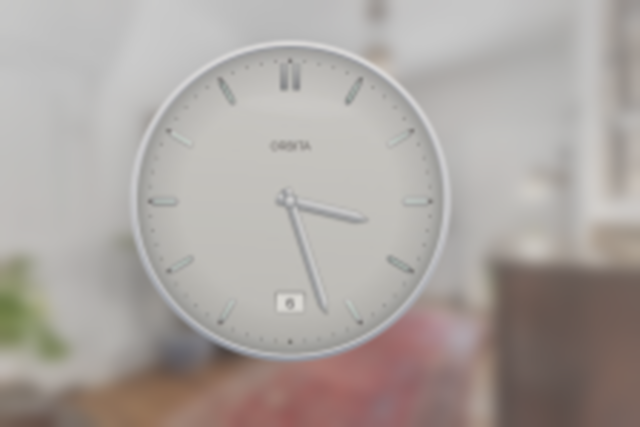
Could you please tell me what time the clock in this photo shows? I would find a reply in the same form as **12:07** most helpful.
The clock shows **3:27**
